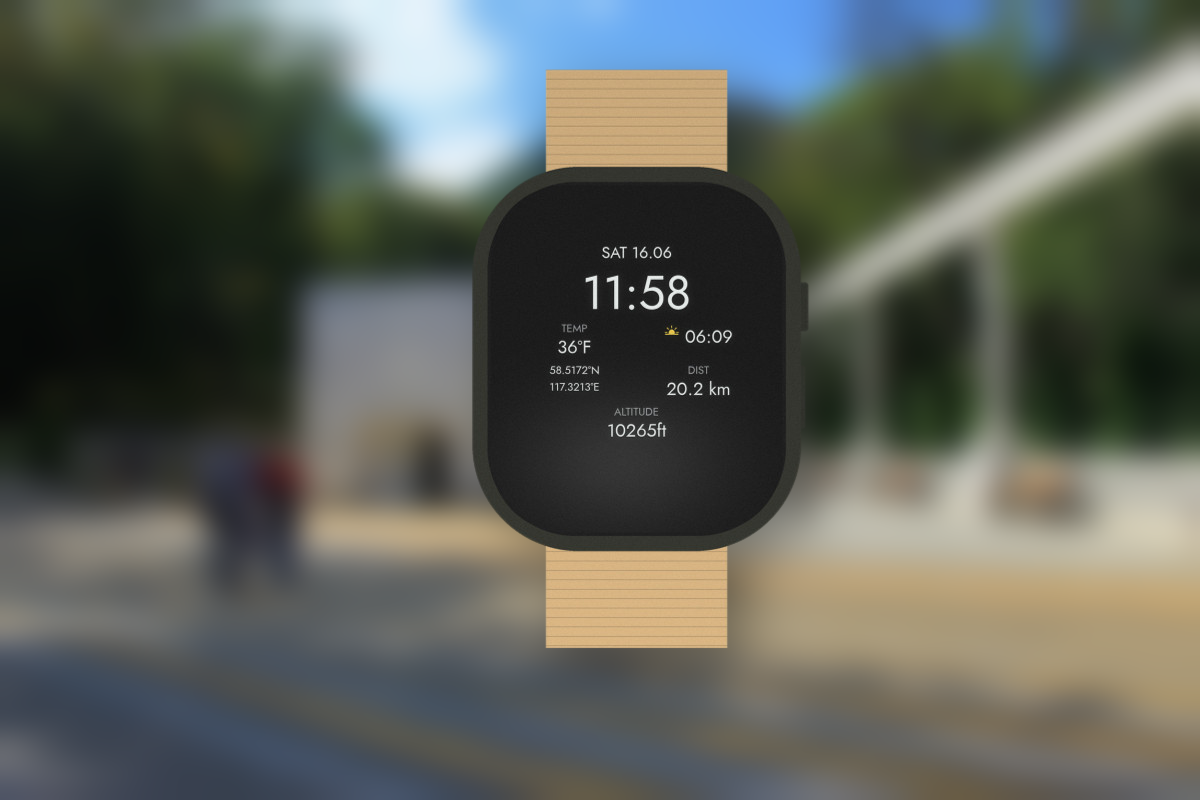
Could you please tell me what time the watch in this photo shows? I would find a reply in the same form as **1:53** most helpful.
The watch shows **11:58**
